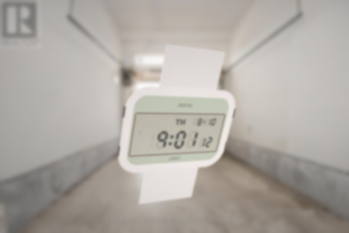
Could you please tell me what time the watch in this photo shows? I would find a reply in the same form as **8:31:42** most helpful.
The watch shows **9:01:12**
